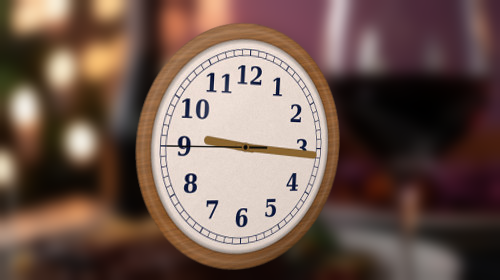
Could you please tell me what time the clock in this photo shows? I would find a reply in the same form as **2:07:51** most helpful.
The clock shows **9:15:45**
